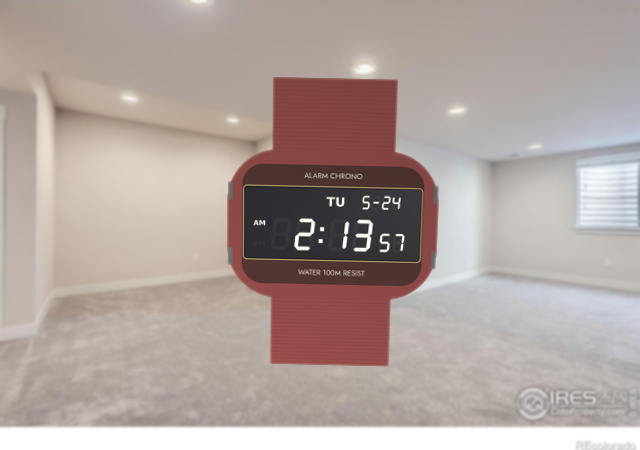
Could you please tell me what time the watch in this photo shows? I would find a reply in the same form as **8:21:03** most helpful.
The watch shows **2:13:57**
